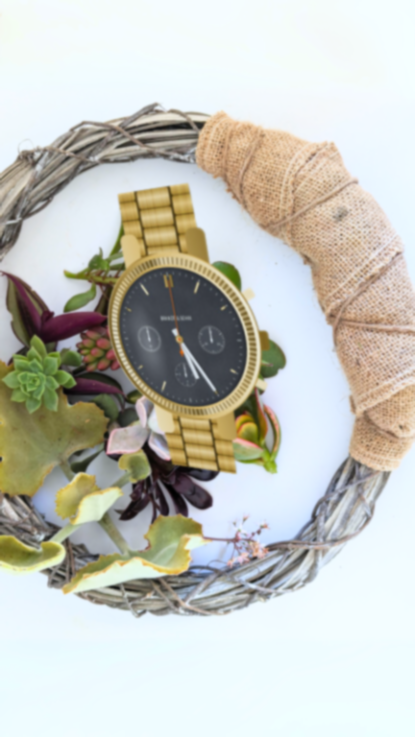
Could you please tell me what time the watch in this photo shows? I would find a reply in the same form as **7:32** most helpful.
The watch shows **5:25**
